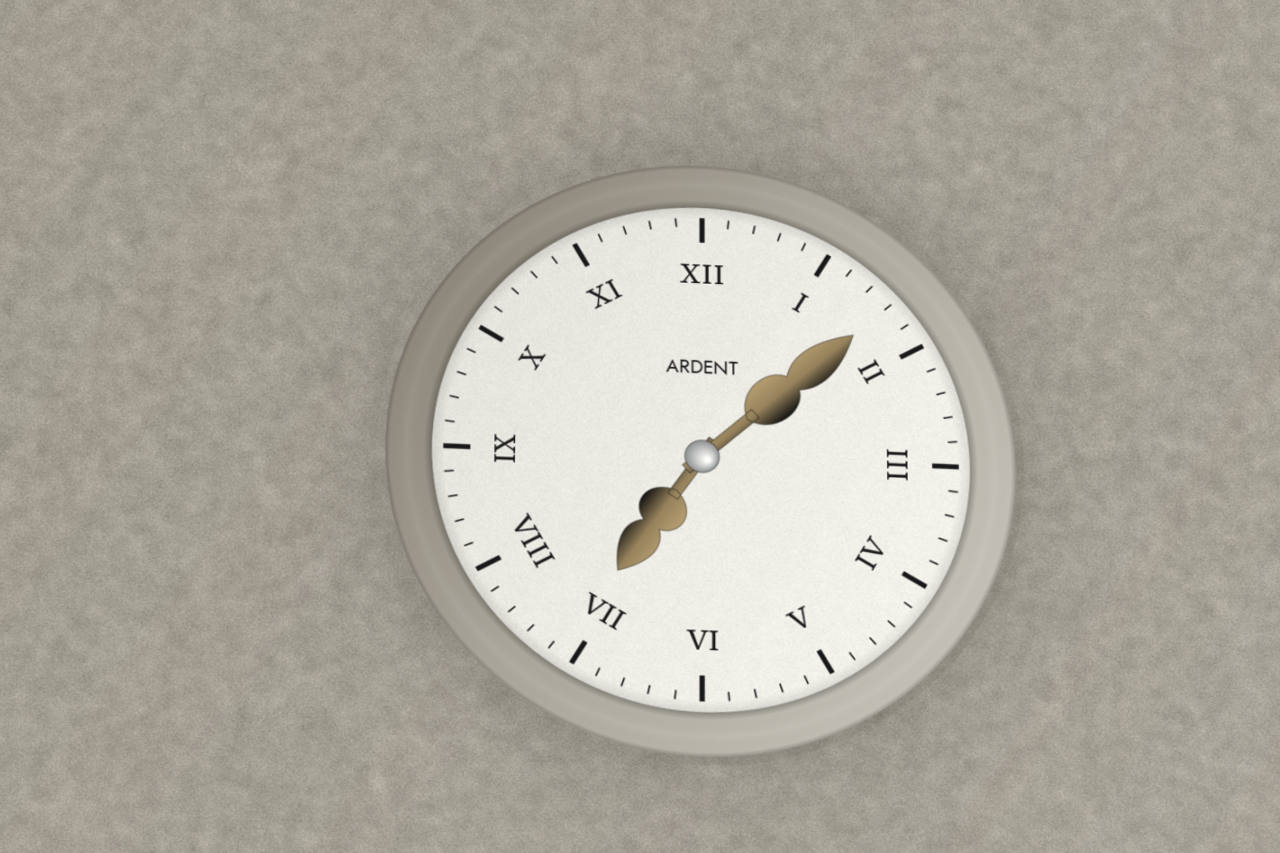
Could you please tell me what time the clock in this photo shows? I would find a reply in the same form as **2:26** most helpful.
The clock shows **7:08**
